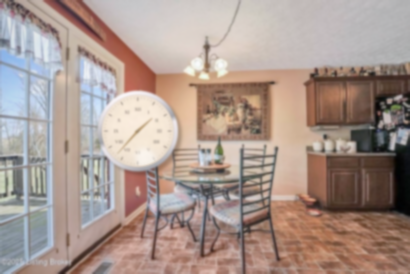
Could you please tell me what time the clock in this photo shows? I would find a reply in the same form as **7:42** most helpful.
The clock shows **1:37**
